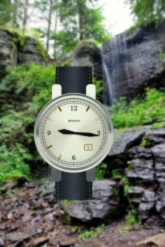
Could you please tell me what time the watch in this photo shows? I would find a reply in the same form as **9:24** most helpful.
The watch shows **9:16**
